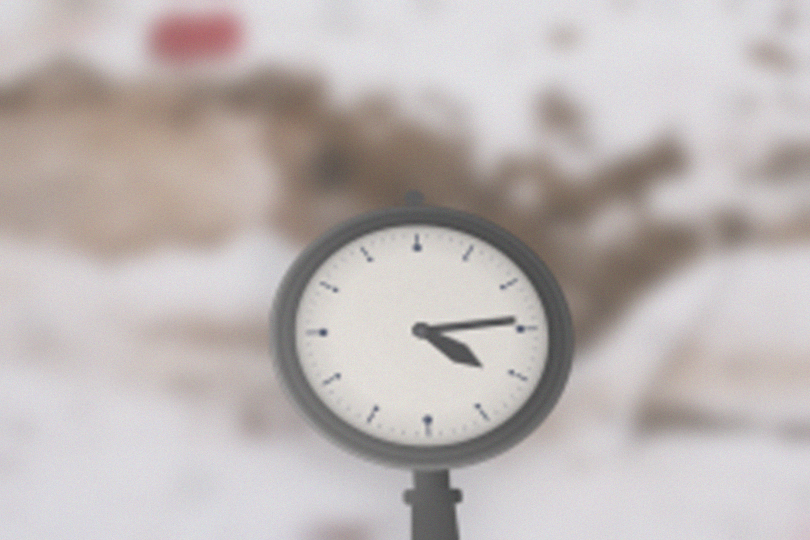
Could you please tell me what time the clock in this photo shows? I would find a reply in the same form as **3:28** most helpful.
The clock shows **4:14**
